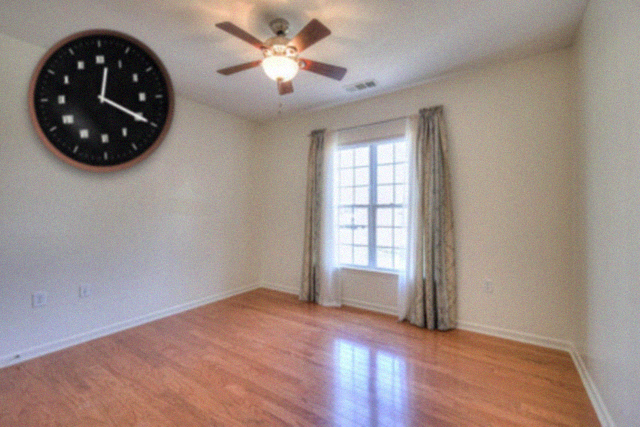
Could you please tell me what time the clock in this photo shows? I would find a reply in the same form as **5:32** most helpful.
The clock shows **12:20**
